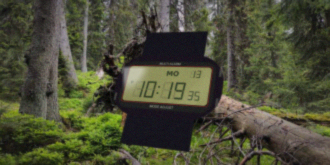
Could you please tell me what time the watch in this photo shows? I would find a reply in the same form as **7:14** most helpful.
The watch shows **10:19**
